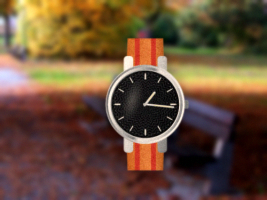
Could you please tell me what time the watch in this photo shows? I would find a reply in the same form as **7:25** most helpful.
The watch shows **1:16**
